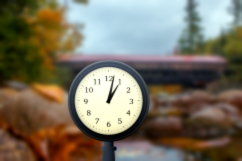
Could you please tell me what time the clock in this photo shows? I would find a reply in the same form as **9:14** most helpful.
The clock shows **1:02**
